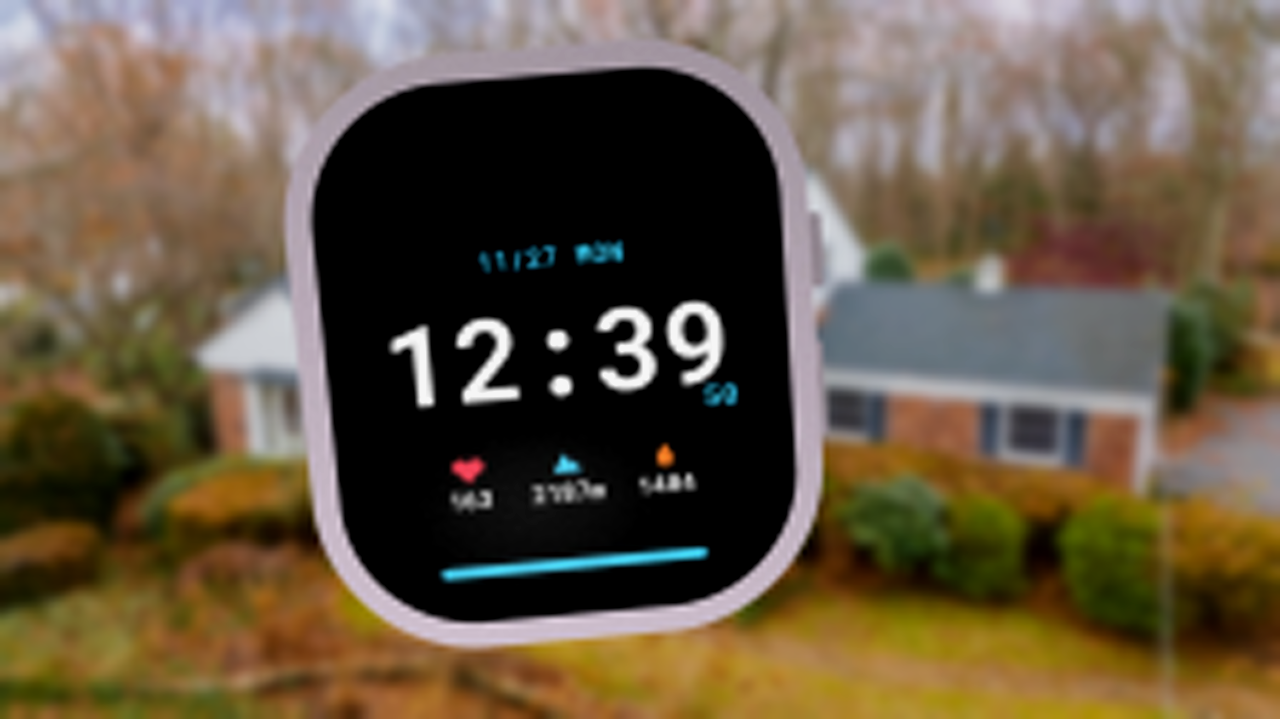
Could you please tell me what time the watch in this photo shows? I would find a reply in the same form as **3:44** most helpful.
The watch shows **12:39**
